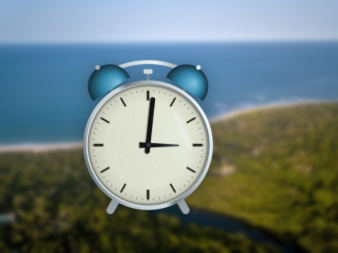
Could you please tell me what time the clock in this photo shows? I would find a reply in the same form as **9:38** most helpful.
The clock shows **3:01**
